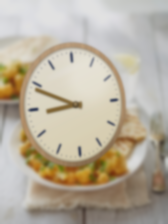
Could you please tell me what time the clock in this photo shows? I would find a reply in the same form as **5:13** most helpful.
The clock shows **8:49**
